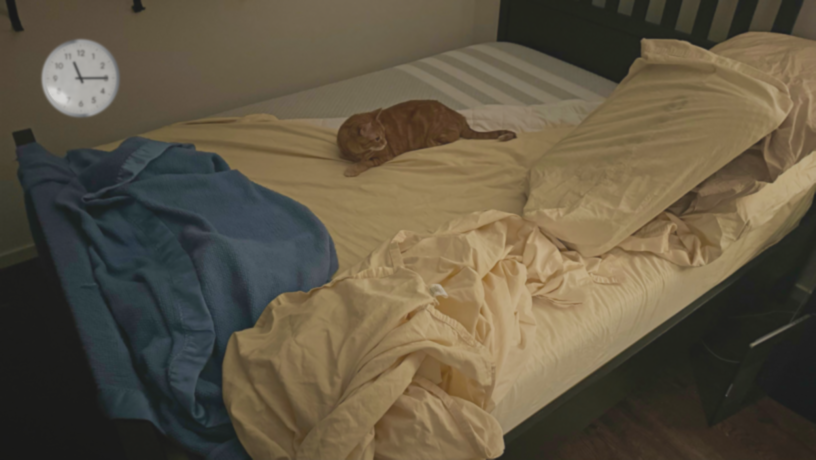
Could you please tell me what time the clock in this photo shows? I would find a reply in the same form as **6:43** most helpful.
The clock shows **11:15**
